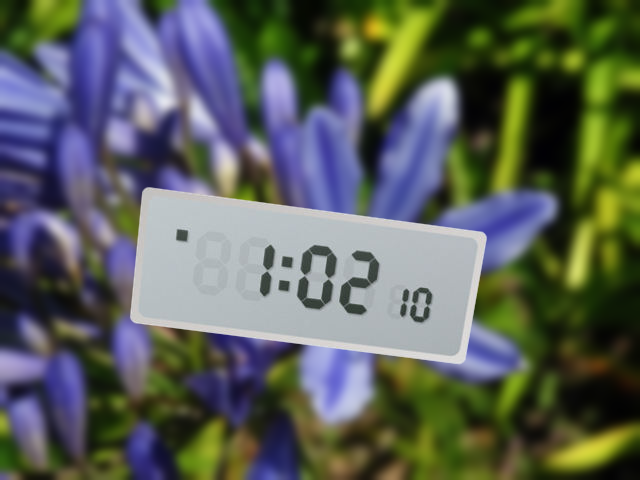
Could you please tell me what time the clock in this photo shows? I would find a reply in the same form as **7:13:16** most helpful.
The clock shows **1:02:10**
